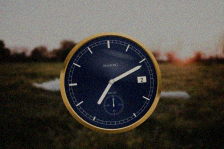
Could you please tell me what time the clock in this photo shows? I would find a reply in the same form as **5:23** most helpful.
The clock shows **7:11**
